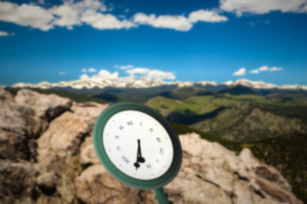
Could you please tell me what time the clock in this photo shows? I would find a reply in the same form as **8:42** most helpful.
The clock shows **6:35**
